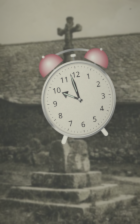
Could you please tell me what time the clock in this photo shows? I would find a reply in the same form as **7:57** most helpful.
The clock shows **9:58**
